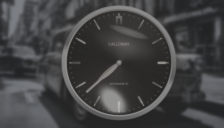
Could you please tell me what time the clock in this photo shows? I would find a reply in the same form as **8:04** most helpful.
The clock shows **7:38**
